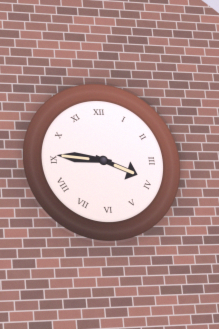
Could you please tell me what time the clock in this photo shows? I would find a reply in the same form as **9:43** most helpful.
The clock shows **3:46**
